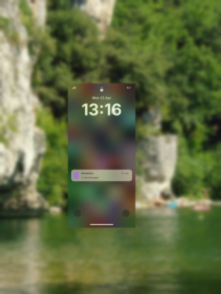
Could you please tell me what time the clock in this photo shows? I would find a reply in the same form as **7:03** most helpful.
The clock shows **13:16**
